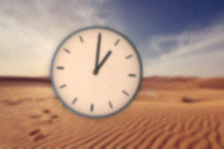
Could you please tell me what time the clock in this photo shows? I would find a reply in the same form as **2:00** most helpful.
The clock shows **1:00**
